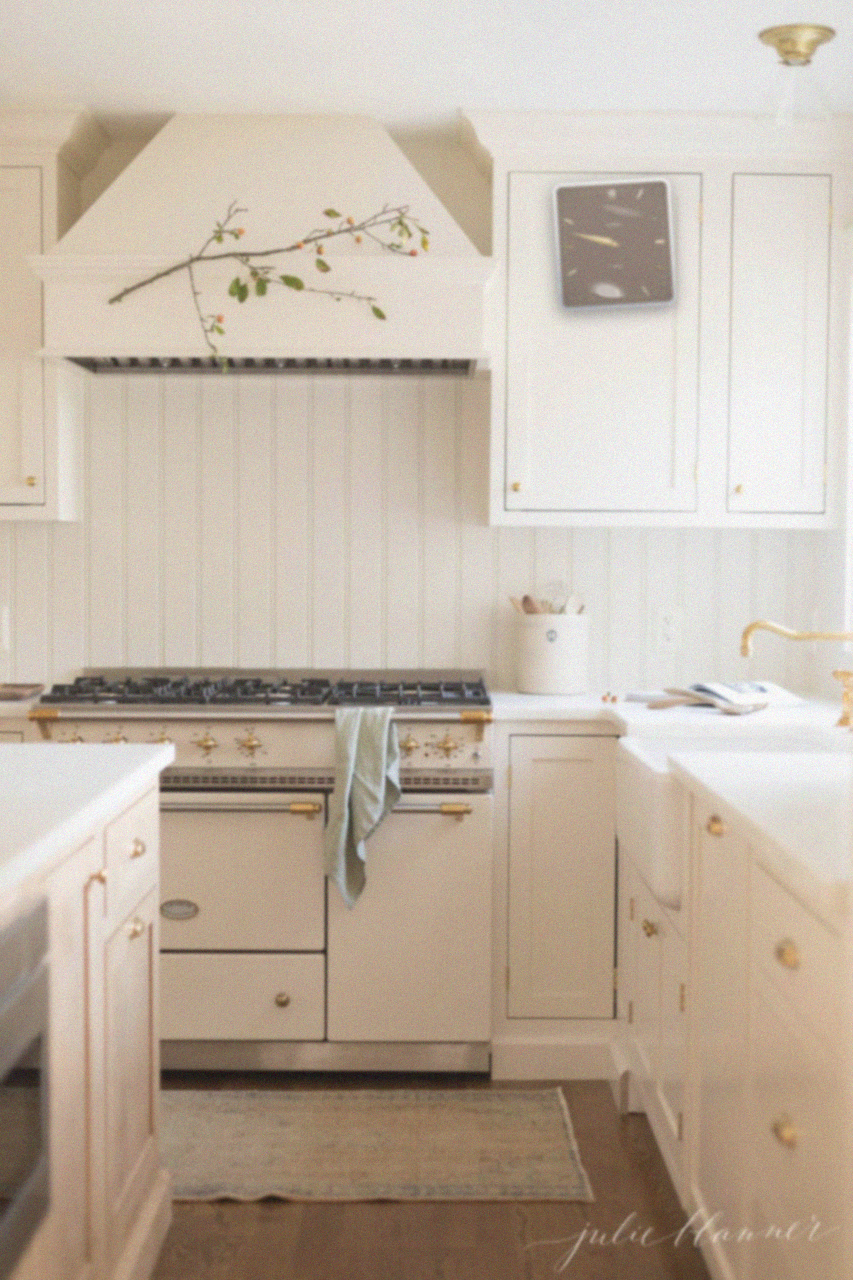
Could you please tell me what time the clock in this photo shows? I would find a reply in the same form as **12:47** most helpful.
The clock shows **9:48**
